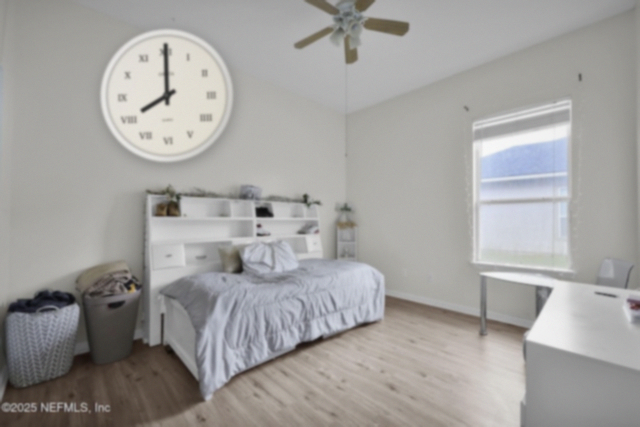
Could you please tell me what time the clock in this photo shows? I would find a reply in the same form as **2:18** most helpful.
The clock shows **8:00**
